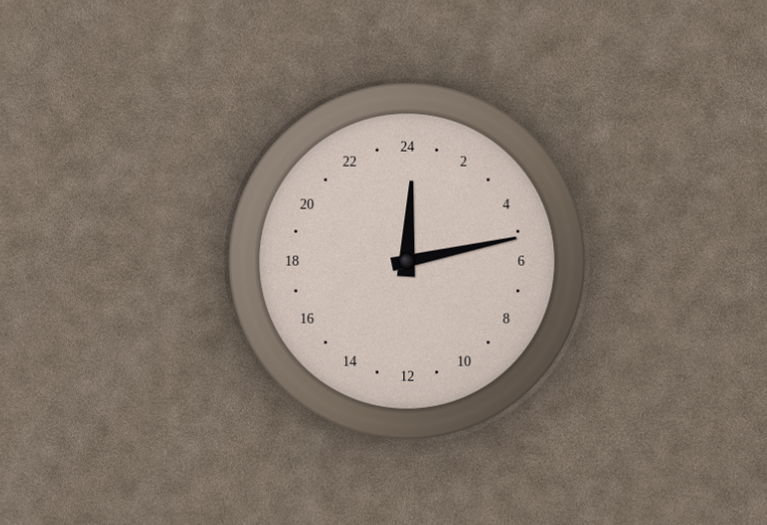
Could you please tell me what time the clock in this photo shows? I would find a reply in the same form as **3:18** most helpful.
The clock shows **0:13**
